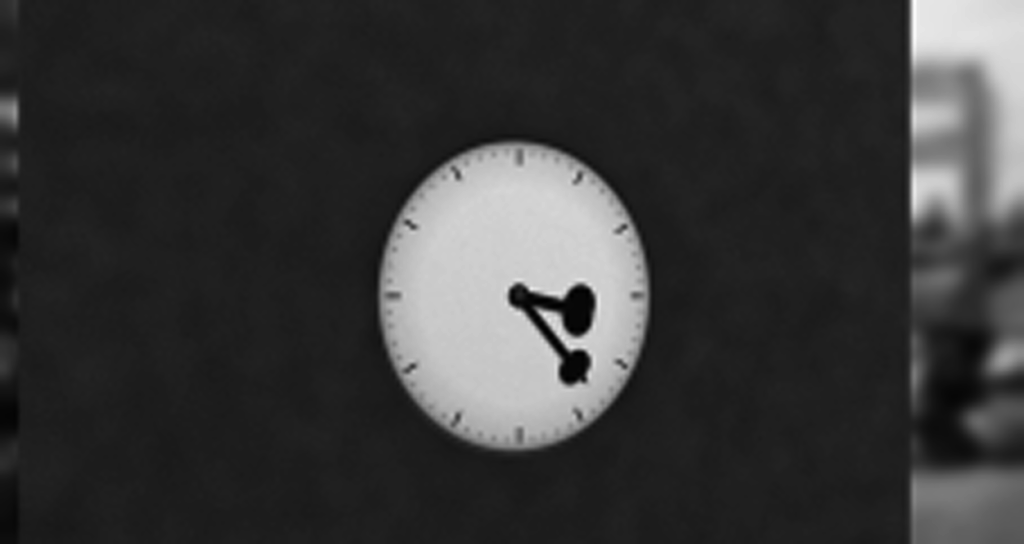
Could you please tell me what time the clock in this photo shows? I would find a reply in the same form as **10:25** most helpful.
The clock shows **3:23**
